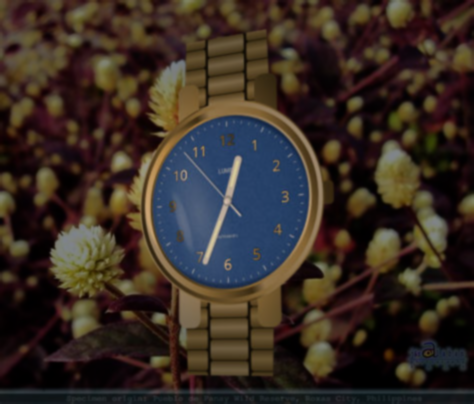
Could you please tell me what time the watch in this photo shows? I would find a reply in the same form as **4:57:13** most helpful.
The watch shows **12:33:53**
